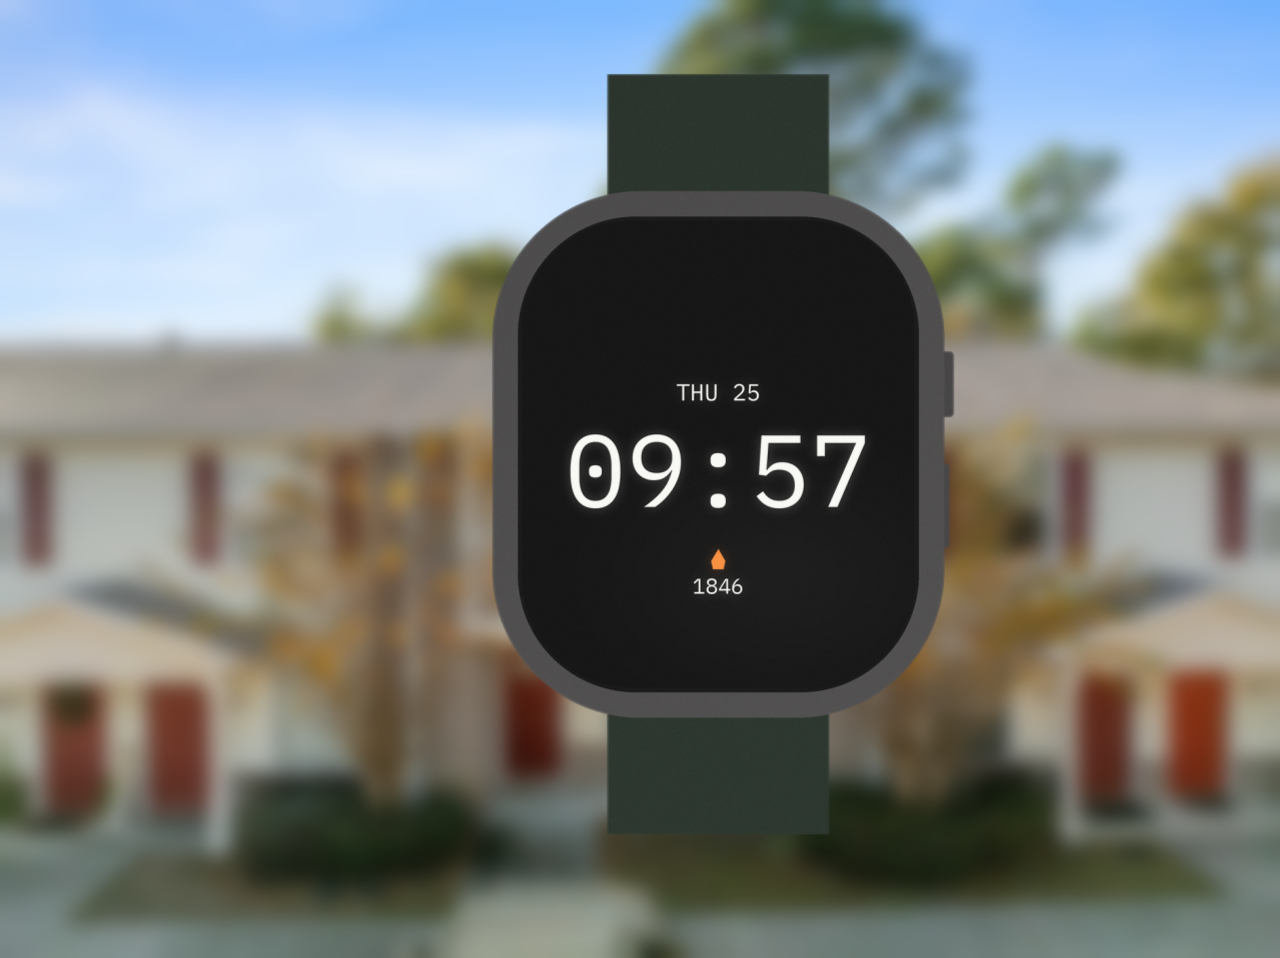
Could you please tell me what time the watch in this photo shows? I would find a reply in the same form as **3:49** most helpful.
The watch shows **9:57**
